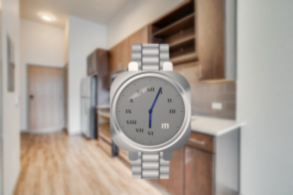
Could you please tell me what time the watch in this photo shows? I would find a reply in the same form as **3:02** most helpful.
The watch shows **6:04**
